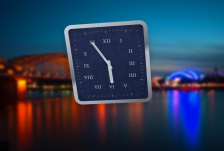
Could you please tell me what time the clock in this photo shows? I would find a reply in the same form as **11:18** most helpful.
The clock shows **5:55**
